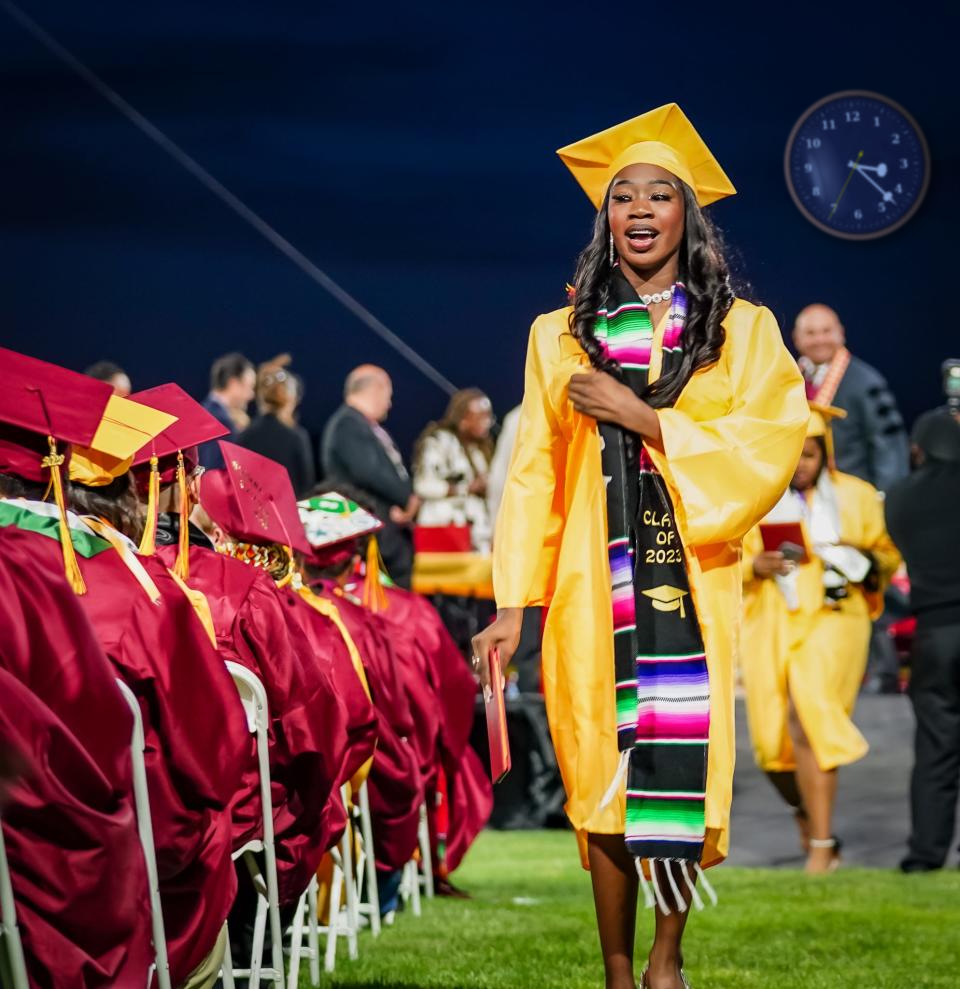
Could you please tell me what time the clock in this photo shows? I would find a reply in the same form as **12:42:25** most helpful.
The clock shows **3:22:35**
